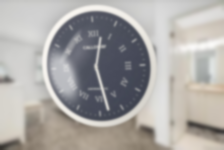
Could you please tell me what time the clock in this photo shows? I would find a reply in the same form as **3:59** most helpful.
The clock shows **12:28**
